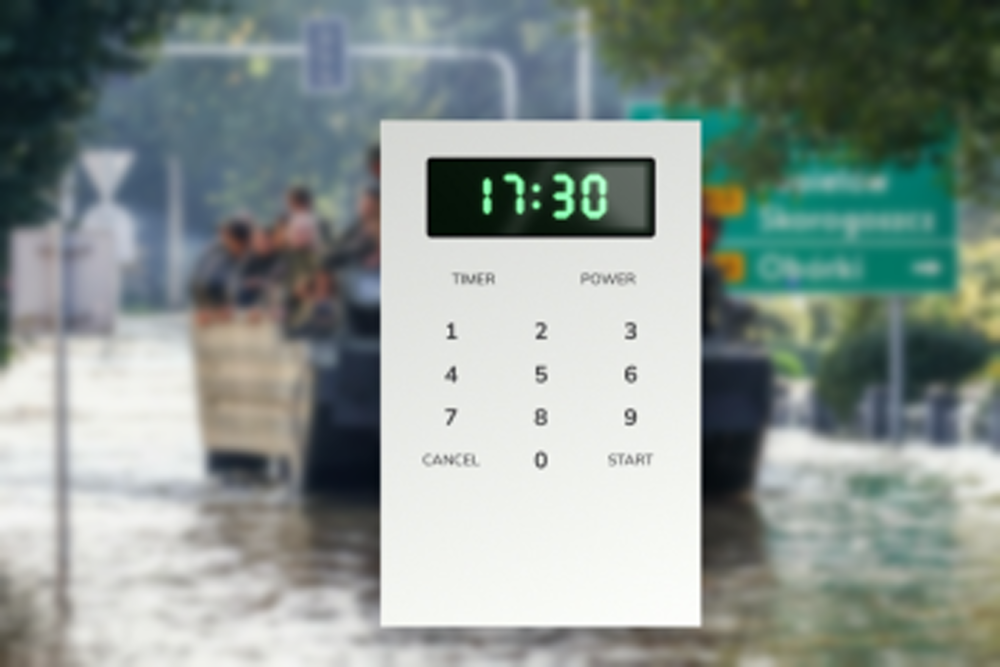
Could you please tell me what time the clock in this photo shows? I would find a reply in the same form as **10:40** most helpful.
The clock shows **17:30**
